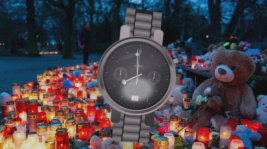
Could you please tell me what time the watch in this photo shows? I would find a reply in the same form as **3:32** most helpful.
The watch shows **7:59**
